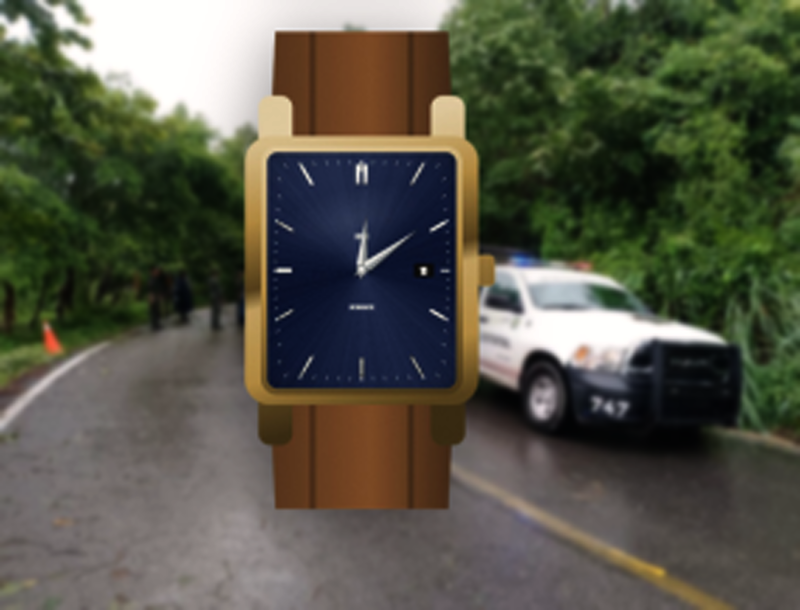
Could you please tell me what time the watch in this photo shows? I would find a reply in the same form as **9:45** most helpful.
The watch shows **12:09**
